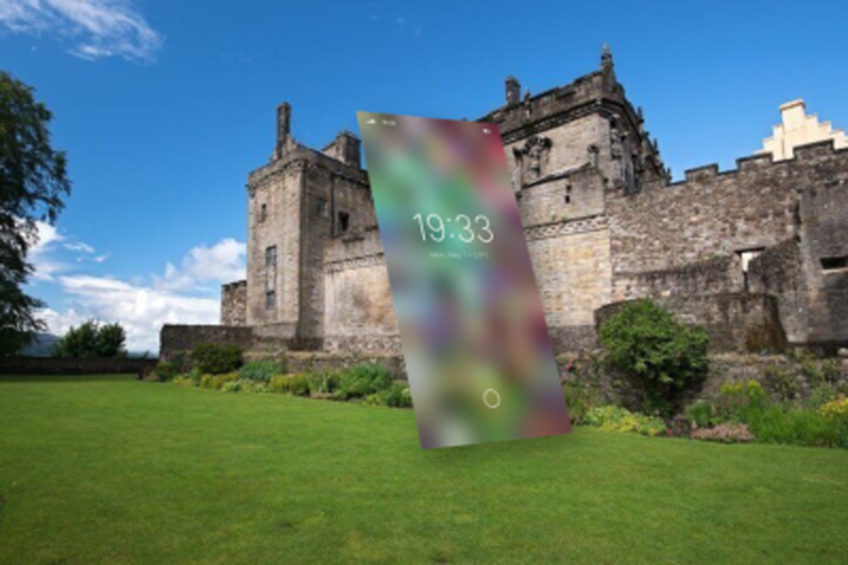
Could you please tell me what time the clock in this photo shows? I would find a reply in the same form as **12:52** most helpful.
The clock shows **19:33**
